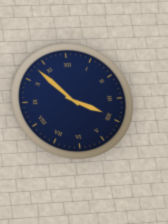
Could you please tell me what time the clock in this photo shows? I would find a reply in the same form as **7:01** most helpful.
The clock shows **3:53**
